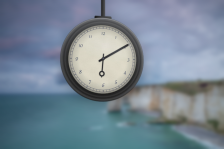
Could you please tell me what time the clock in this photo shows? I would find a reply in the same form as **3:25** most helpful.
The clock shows **6:10**
